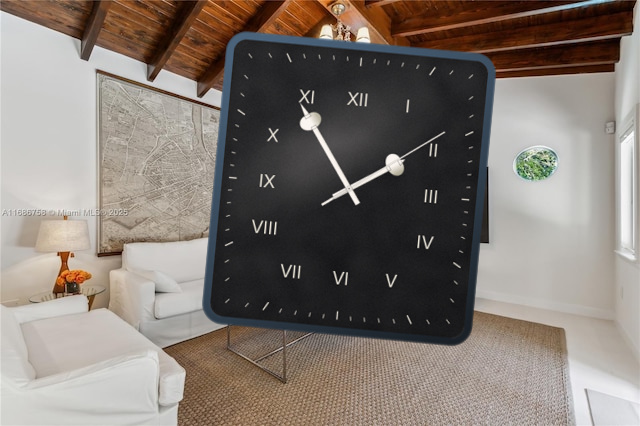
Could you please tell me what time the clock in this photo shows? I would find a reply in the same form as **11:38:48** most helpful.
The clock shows **1:54:09**
